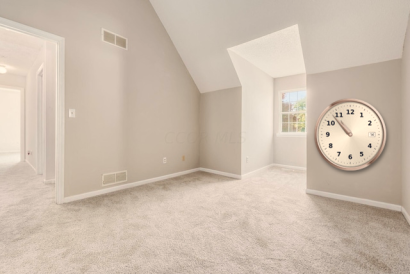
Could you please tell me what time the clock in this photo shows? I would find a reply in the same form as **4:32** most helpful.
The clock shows **10:53**
